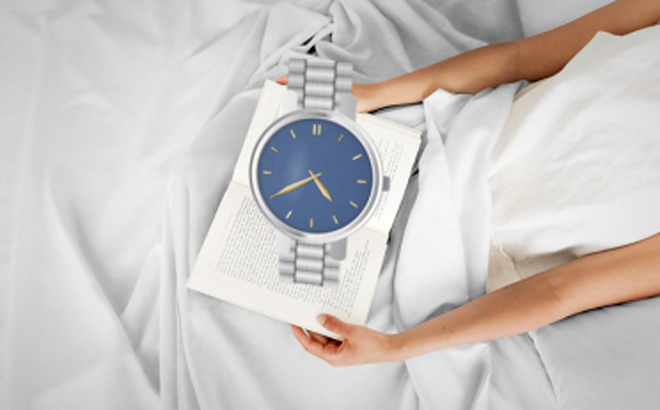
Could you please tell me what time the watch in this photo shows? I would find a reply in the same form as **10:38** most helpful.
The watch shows **4:40**
